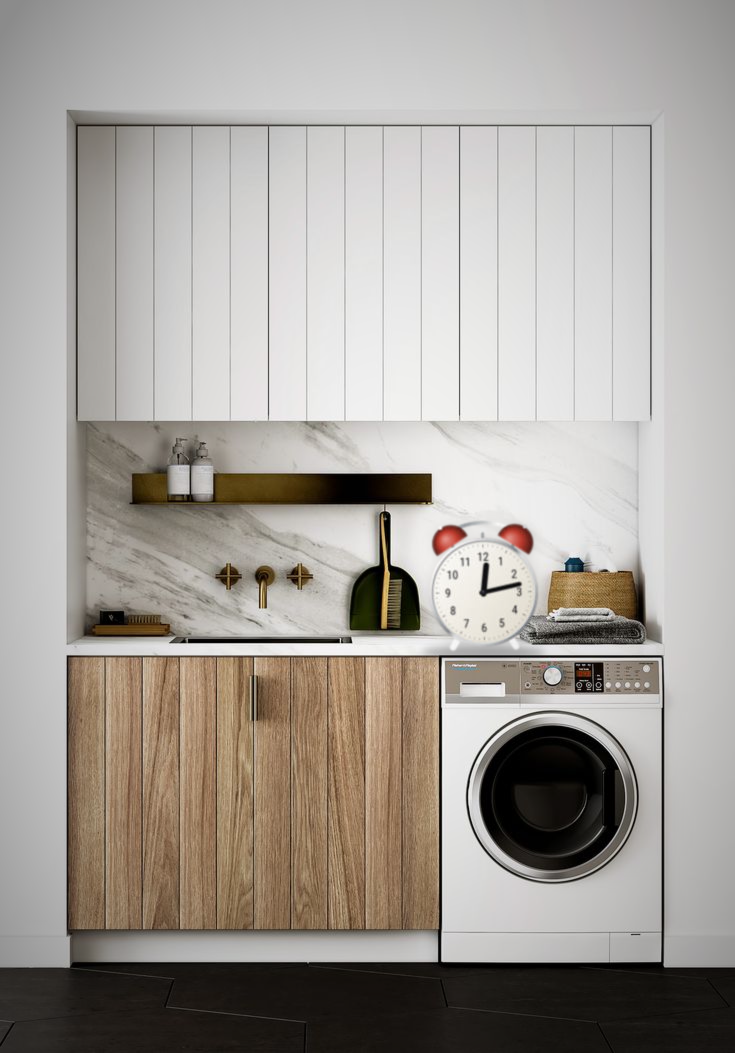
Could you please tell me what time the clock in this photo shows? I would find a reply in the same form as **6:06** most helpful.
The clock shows **12:13**
